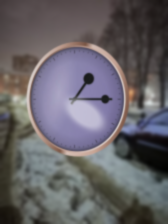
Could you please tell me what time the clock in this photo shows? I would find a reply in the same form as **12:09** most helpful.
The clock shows **1:15**
